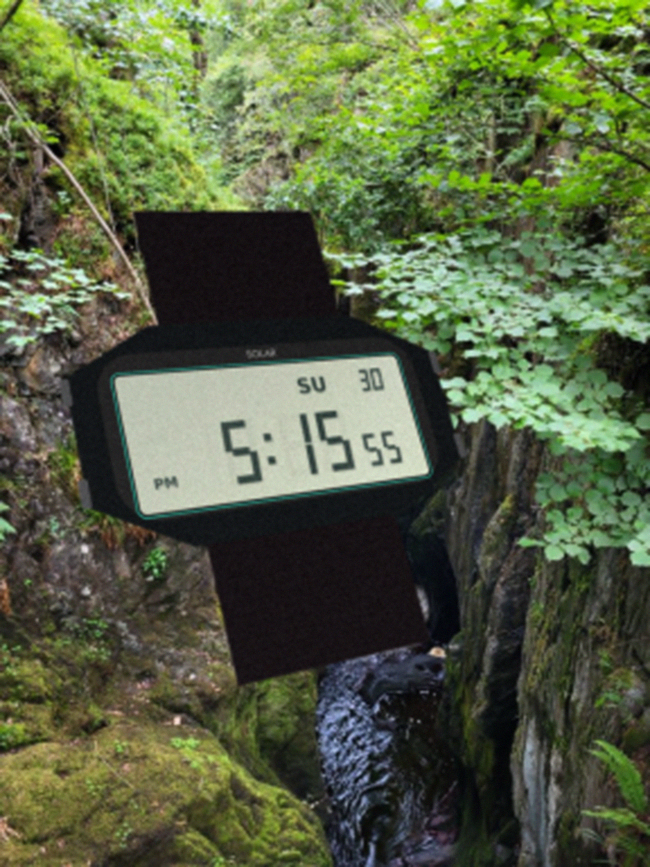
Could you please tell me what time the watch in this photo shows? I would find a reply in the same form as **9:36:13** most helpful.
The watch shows **5:15:55**
